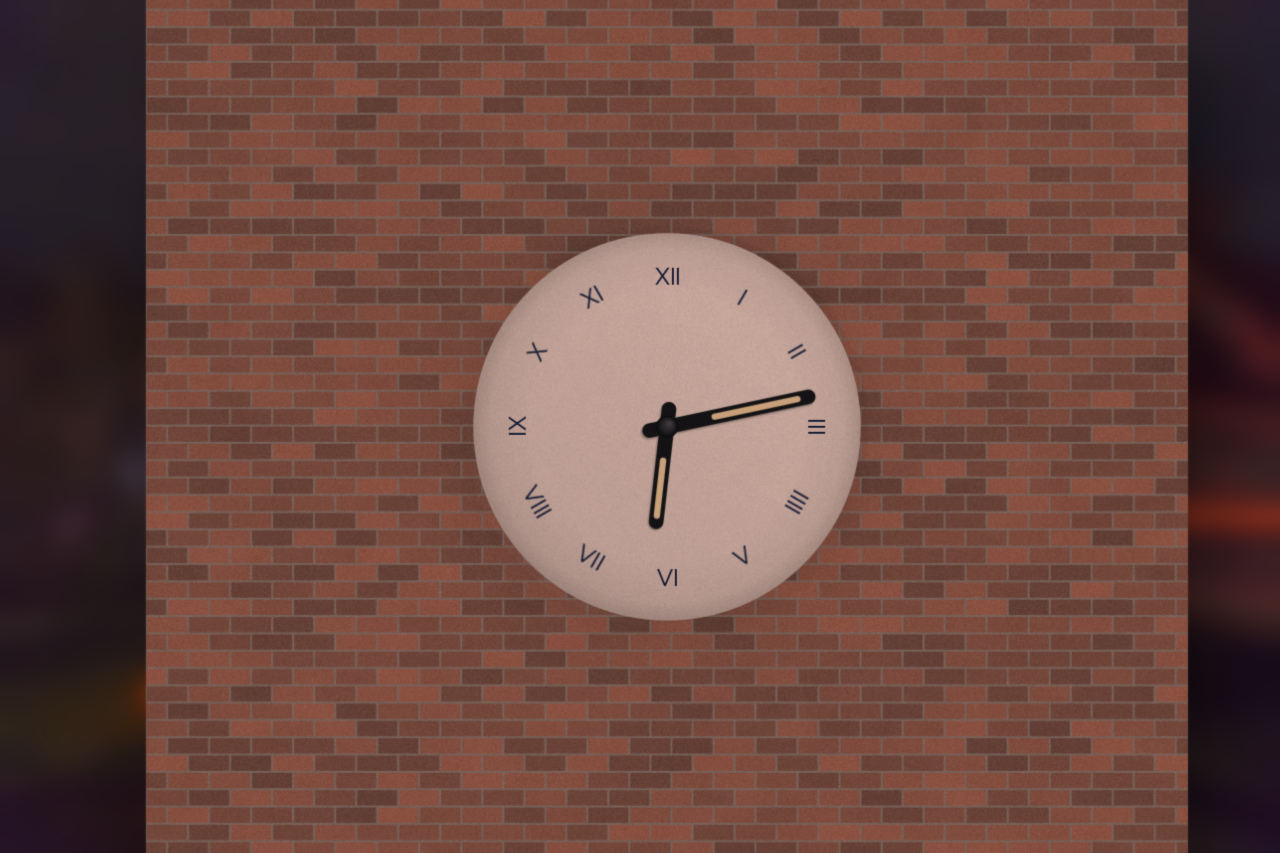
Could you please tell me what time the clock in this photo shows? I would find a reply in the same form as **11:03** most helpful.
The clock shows **6:13**
